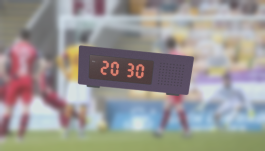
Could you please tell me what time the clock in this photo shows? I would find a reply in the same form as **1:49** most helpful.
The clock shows **20:30**
